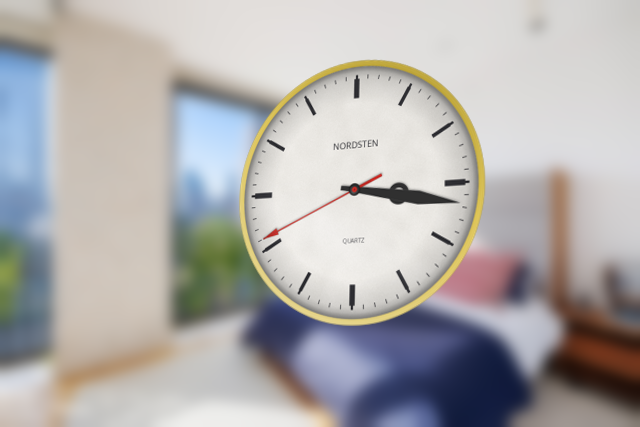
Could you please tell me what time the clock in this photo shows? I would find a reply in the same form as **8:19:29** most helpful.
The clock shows **3:16:41**
